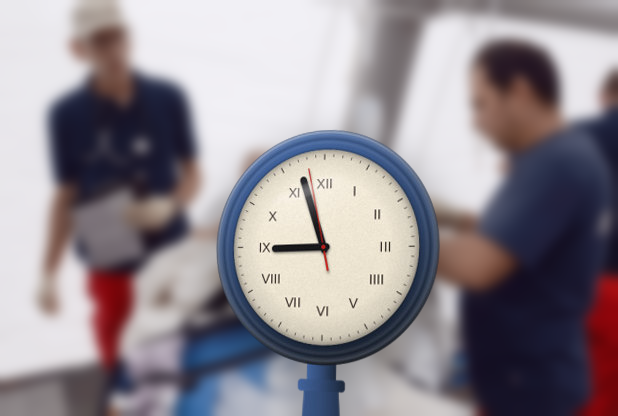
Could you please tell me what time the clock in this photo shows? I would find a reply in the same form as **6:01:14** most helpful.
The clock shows **8:56:58**
